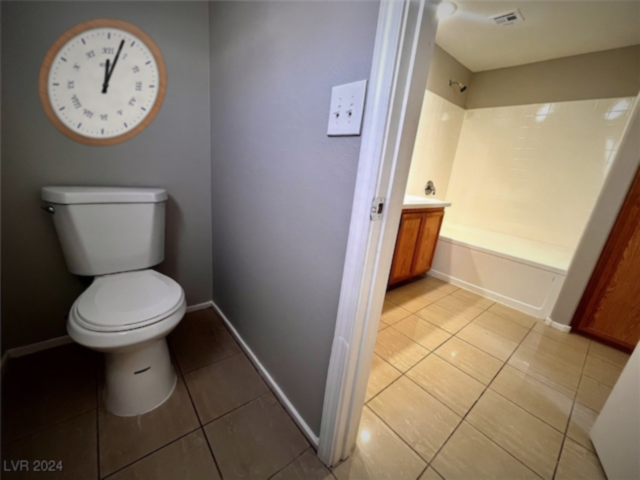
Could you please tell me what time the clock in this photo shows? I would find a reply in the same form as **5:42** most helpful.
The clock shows **12:03**
